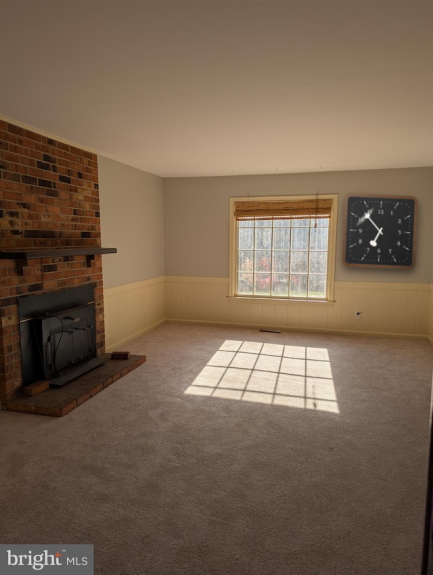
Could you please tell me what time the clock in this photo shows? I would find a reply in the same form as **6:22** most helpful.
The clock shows **6:53**
